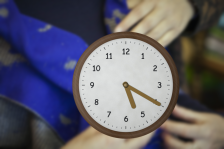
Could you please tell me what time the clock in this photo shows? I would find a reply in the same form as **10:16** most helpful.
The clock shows **5:20**
